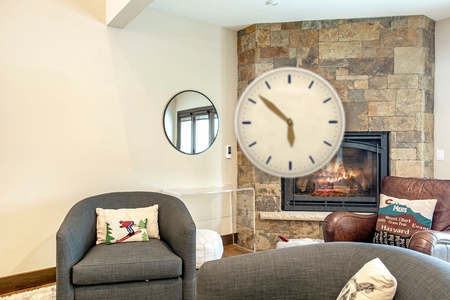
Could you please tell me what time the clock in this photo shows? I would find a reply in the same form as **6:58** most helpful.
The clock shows **5:52**
